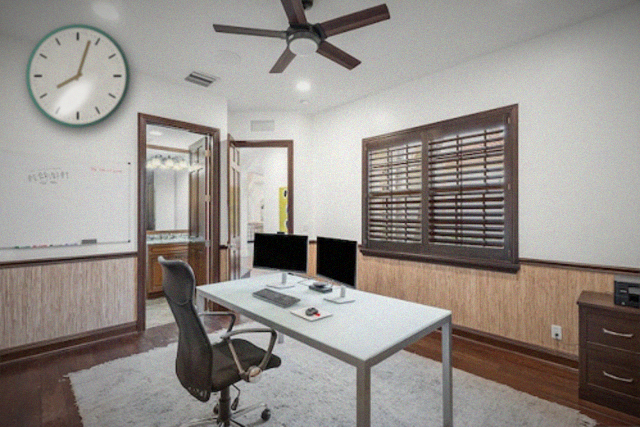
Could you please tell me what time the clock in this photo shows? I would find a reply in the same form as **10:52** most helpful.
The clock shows **8:03**
